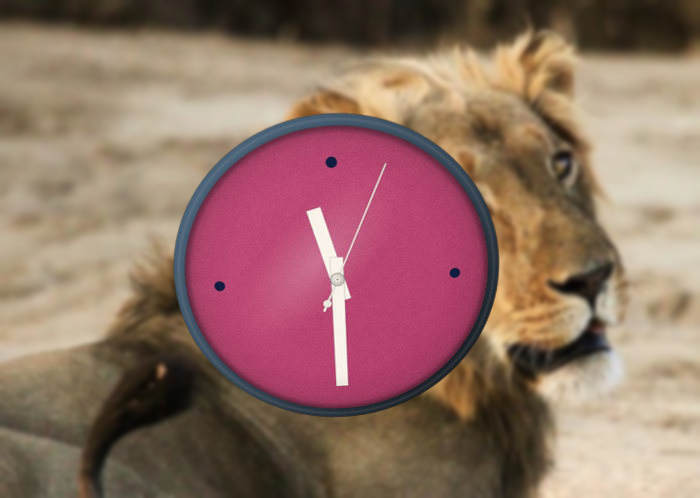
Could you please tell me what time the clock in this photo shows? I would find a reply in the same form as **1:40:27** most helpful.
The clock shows **11:30:04**
